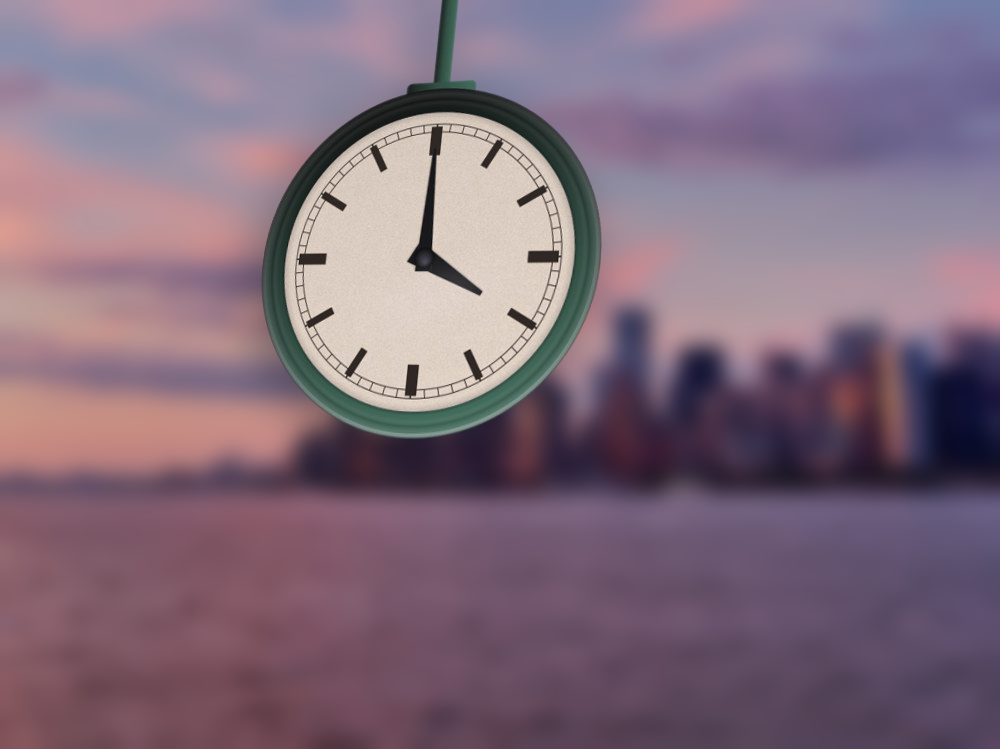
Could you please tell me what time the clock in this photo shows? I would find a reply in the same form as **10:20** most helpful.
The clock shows **4:00**
